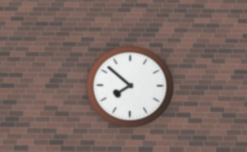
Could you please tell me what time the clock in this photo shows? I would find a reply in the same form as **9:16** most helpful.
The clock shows **7:52**
